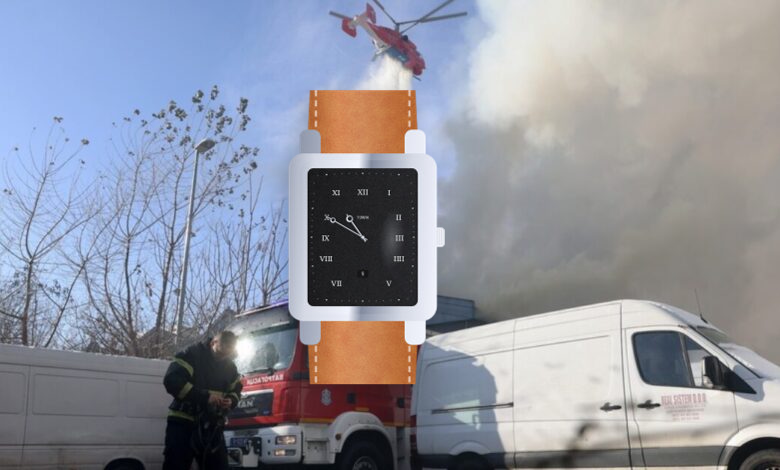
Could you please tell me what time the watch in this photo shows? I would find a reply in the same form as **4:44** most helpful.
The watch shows **10:50**
